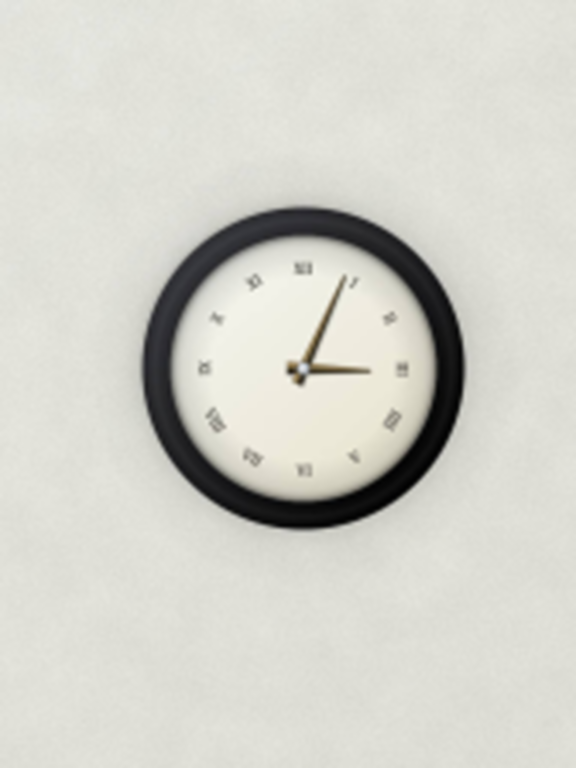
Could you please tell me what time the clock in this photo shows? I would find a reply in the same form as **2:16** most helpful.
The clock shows **3:04**
